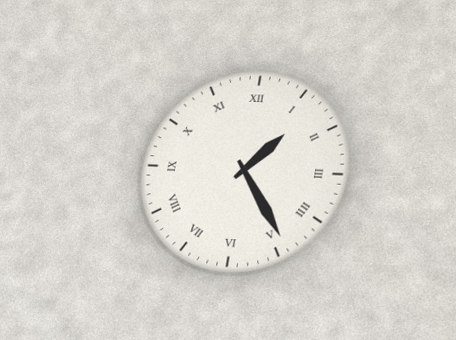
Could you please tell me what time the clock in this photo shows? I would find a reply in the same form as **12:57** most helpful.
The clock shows **1:24**
